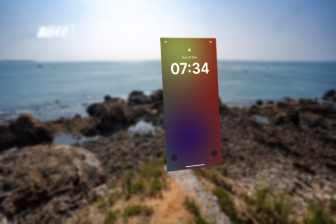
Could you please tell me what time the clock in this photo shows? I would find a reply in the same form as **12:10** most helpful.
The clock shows **7:34**
